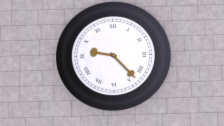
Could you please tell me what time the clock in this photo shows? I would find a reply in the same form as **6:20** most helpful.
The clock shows **9:23**
